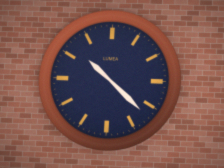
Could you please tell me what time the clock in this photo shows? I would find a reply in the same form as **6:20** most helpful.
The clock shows **10:22**
